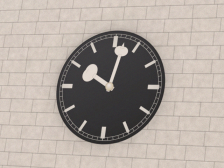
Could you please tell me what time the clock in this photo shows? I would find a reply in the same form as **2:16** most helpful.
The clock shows **10:02**
